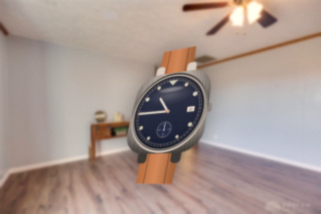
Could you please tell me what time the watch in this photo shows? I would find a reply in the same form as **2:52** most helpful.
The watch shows **10:45**
